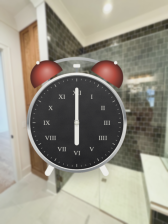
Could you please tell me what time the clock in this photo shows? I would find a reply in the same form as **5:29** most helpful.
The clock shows **6:00**
